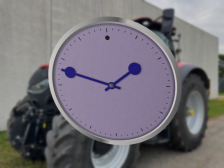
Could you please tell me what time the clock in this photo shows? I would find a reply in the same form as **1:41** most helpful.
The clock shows **1:48**
